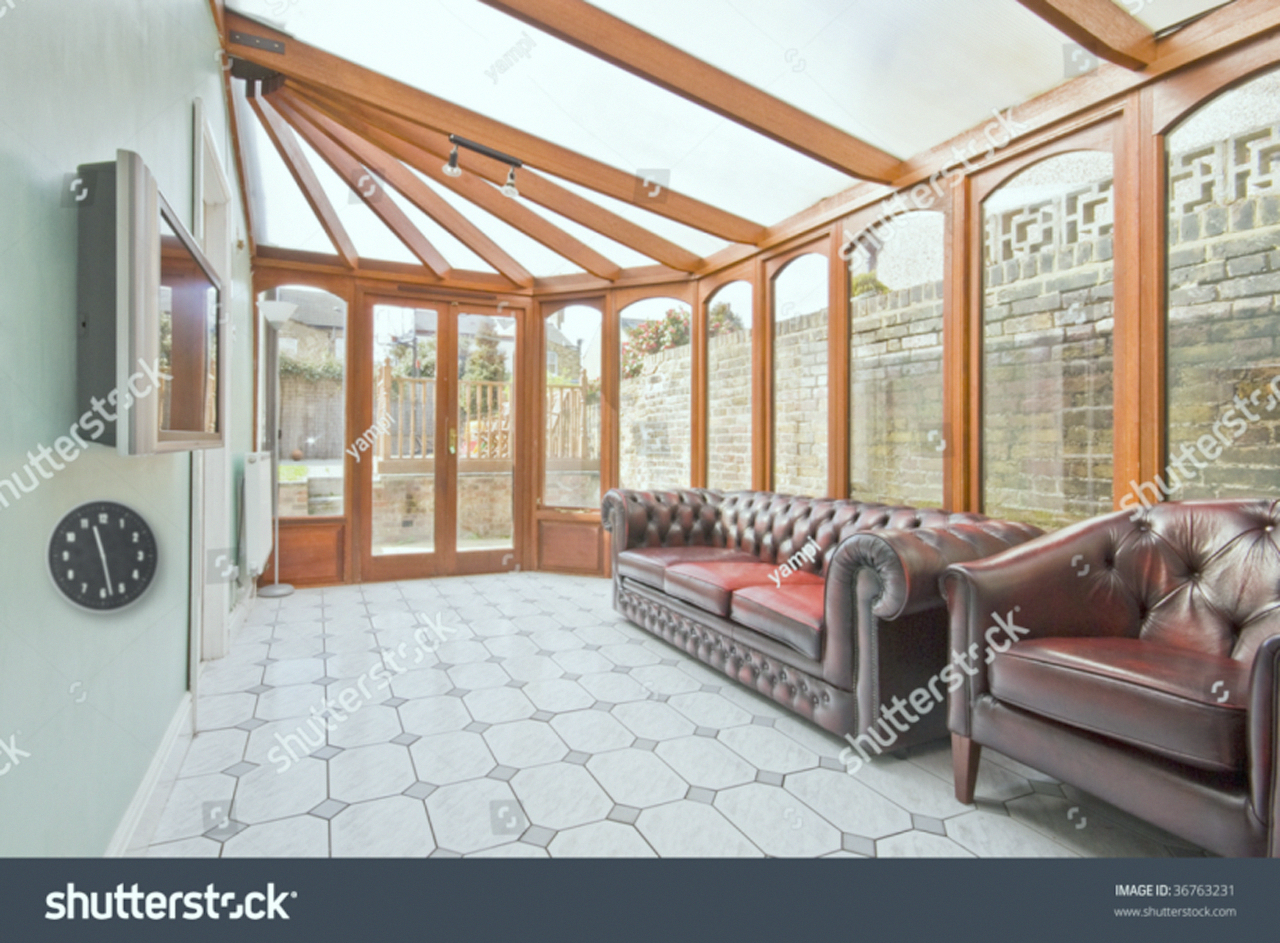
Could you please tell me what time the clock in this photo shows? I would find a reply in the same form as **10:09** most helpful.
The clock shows **11:28**
